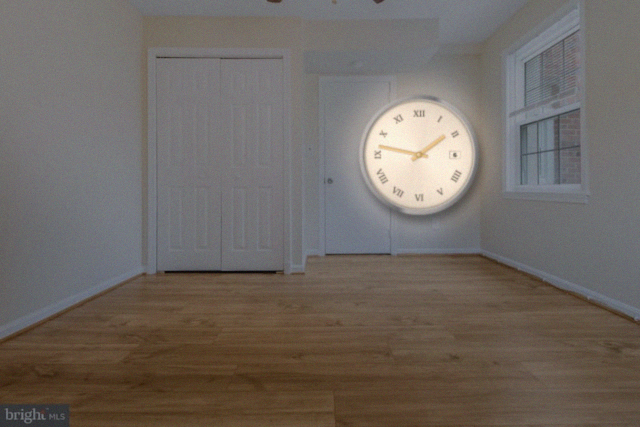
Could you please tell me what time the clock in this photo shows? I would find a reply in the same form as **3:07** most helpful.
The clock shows **1:47**
